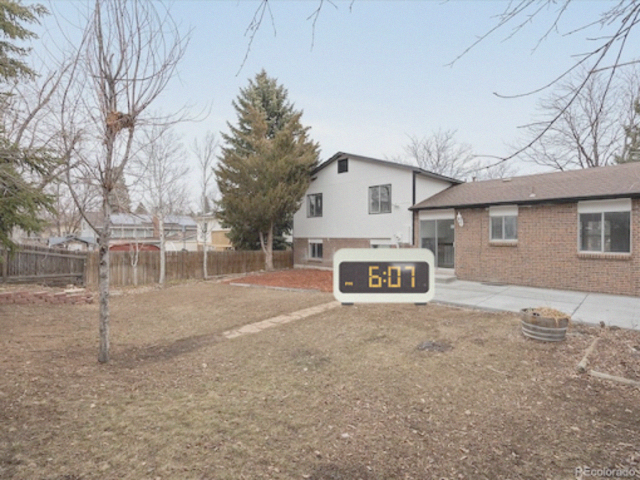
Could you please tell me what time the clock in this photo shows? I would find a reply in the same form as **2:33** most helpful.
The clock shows **6:07**
